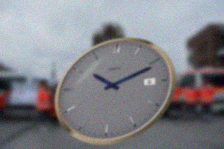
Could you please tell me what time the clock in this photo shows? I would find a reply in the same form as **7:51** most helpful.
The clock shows **10:11**
